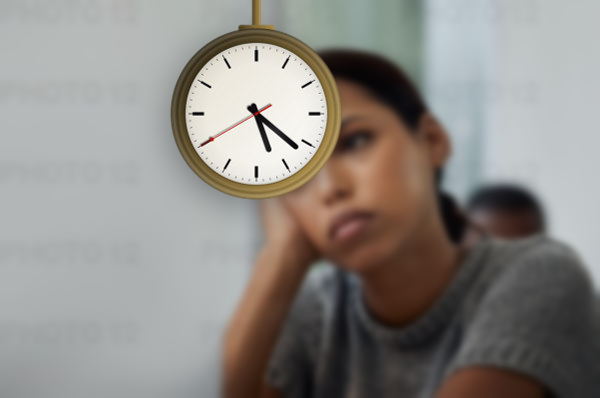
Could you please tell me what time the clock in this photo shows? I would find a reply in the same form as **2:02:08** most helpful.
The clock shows **5:21:40**
